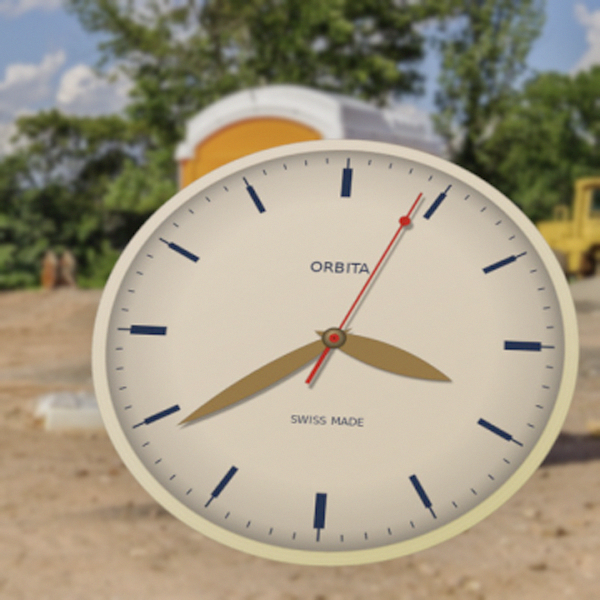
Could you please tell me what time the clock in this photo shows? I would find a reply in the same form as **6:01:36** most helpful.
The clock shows **3:39:04**
